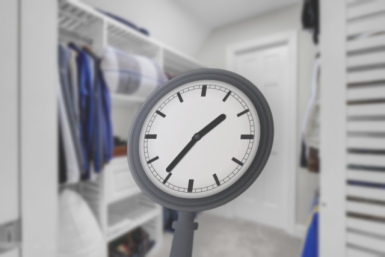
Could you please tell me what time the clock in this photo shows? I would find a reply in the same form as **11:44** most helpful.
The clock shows **1:36**
